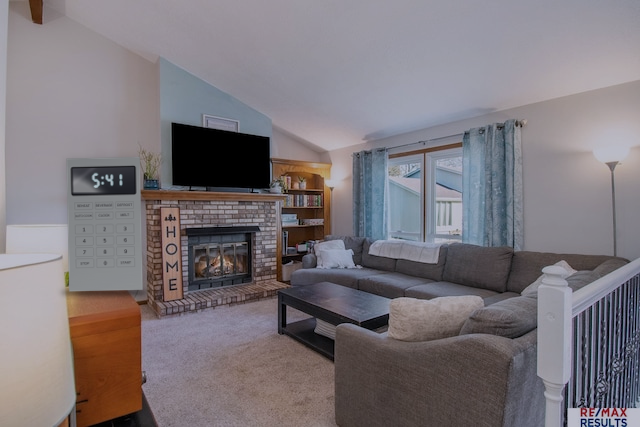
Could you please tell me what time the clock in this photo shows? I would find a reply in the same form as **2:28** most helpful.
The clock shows **5:41**
